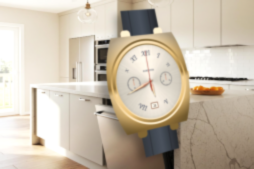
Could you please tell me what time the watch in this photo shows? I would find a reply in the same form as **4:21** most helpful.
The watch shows **5:42**
